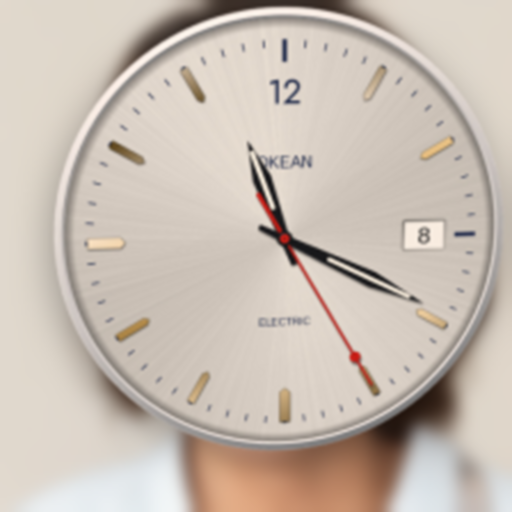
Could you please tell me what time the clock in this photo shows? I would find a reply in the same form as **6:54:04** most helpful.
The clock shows **11:19:25**
